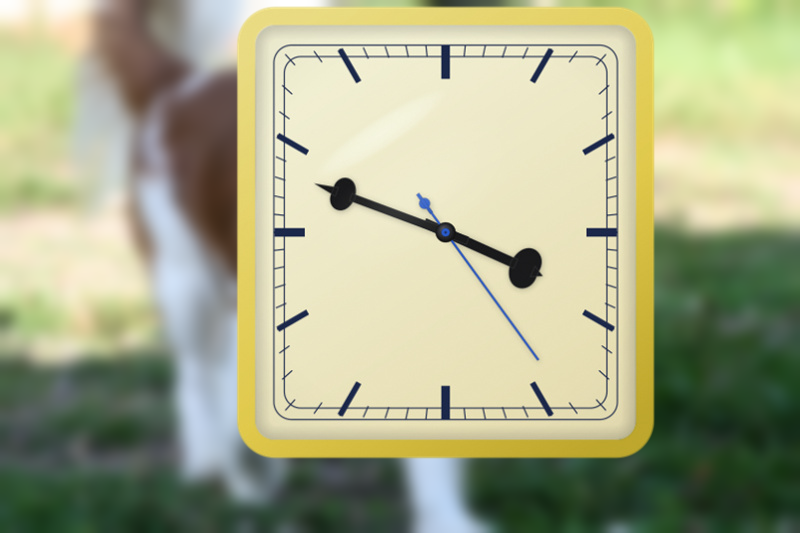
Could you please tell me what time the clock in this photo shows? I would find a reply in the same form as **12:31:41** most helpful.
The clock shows **3:48:24**
